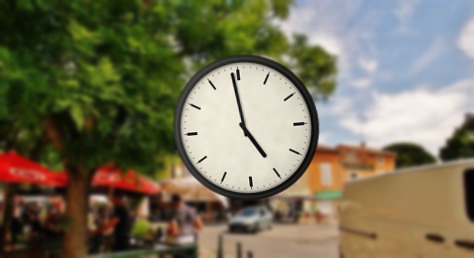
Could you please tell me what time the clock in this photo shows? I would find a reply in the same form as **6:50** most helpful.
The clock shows **4:59**
